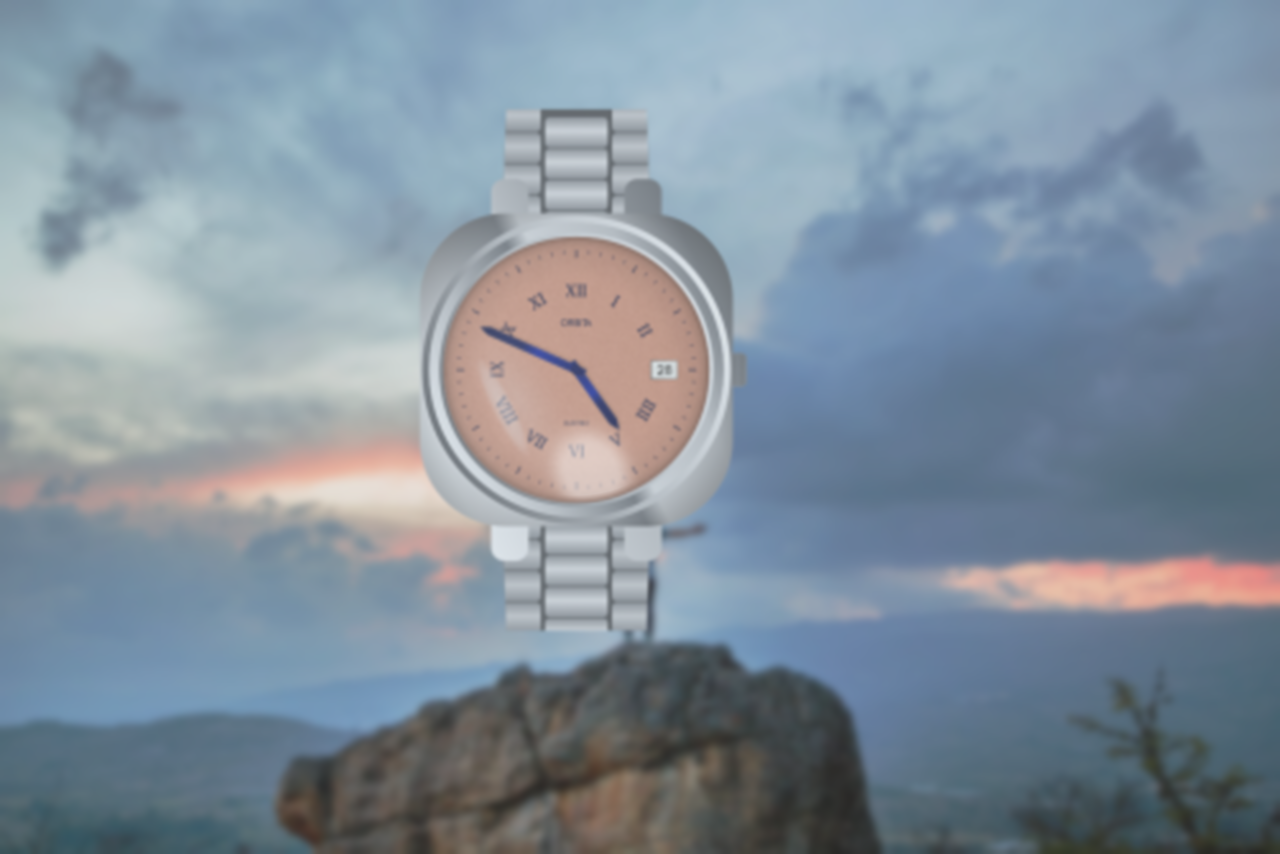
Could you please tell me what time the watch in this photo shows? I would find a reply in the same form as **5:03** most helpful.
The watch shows **4:49**
